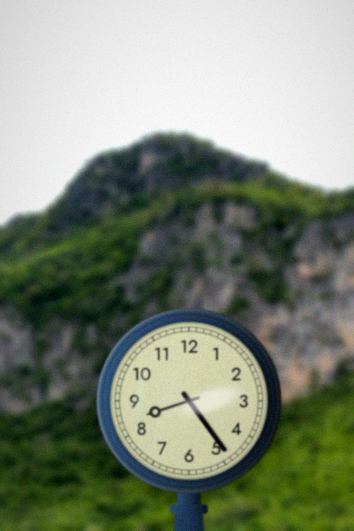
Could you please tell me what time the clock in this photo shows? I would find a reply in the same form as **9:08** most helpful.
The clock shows **8:24**
